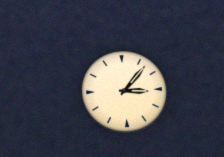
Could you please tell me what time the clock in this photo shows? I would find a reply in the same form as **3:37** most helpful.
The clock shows **3:07**
